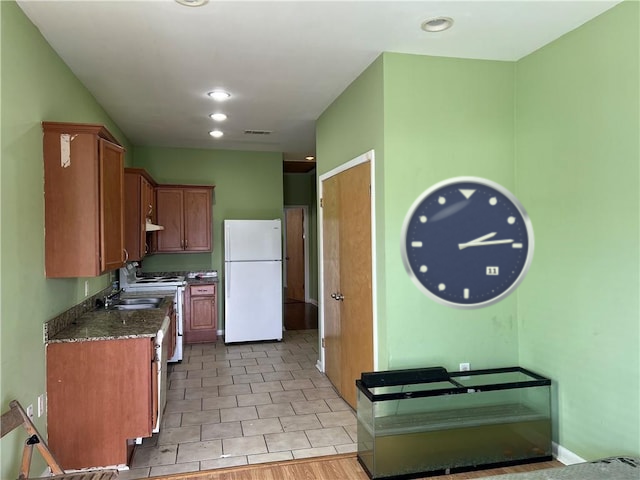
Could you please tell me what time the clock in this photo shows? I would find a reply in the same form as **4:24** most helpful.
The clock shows **2:14**
